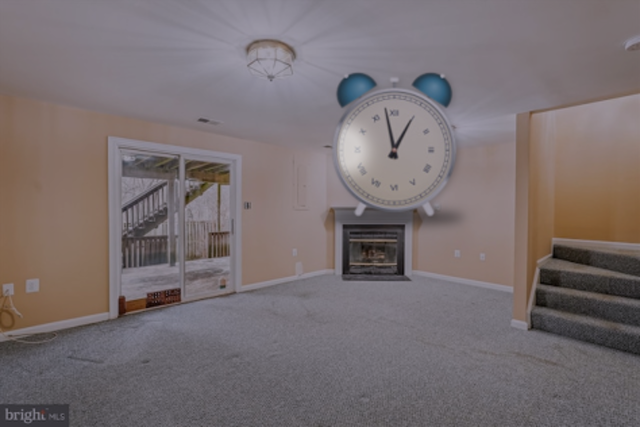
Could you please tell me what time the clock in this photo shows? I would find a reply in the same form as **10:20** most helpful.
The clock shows **12:58**
